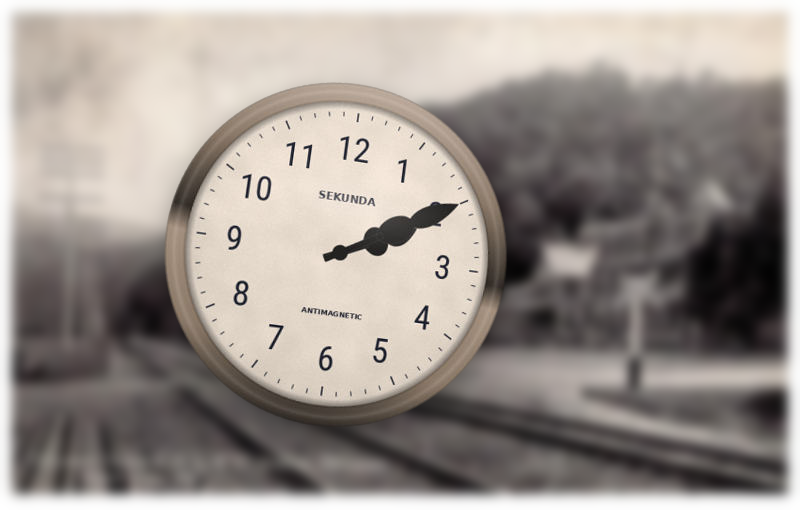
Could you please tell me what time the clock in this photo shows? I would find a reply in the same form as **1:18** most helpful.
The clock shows **2:10**
